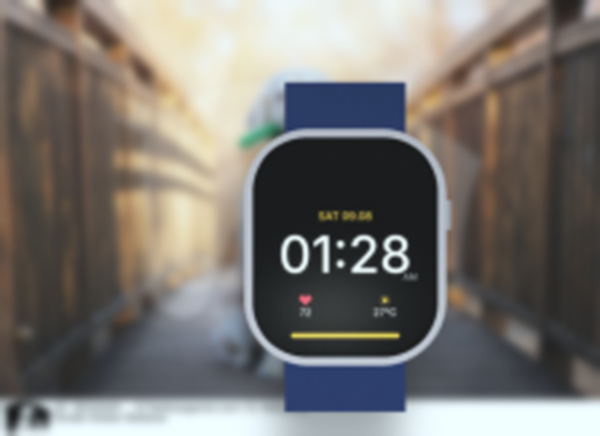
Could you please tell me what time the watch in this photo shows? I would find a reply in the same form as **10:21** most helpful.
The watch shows **1:28**
